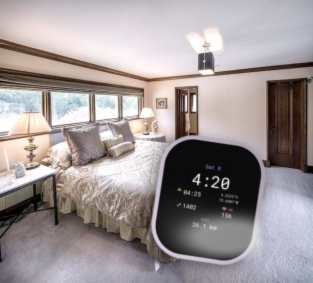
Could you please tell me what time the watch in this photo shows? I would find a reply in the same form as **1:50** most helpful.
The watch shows **4:20**
